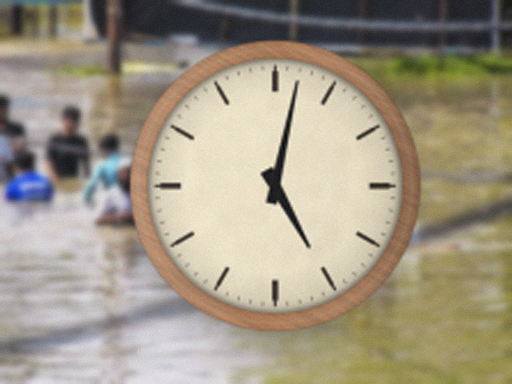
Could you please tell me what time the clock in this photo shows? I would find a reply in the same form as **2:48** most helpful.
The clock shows **5:02**
